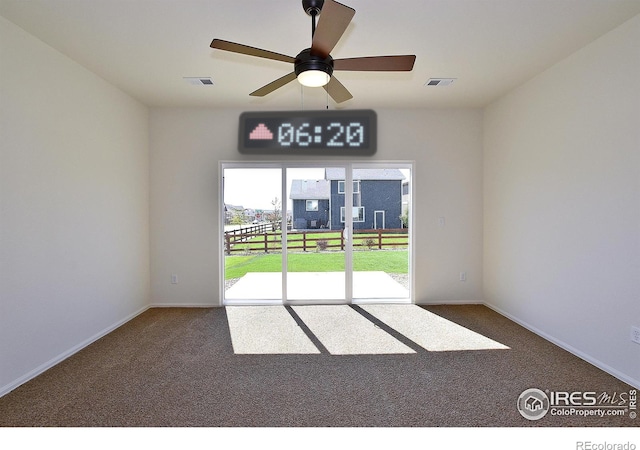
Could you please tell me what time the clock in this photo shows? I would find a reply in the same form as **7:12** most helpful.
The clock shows **6:20**
